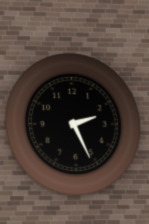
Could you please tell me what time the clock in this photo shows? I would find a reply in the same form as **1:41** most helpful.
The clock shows **2:26**
